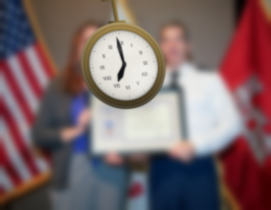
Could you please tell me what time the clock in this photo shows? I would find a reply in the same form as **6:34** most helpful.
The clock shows **6:59**
